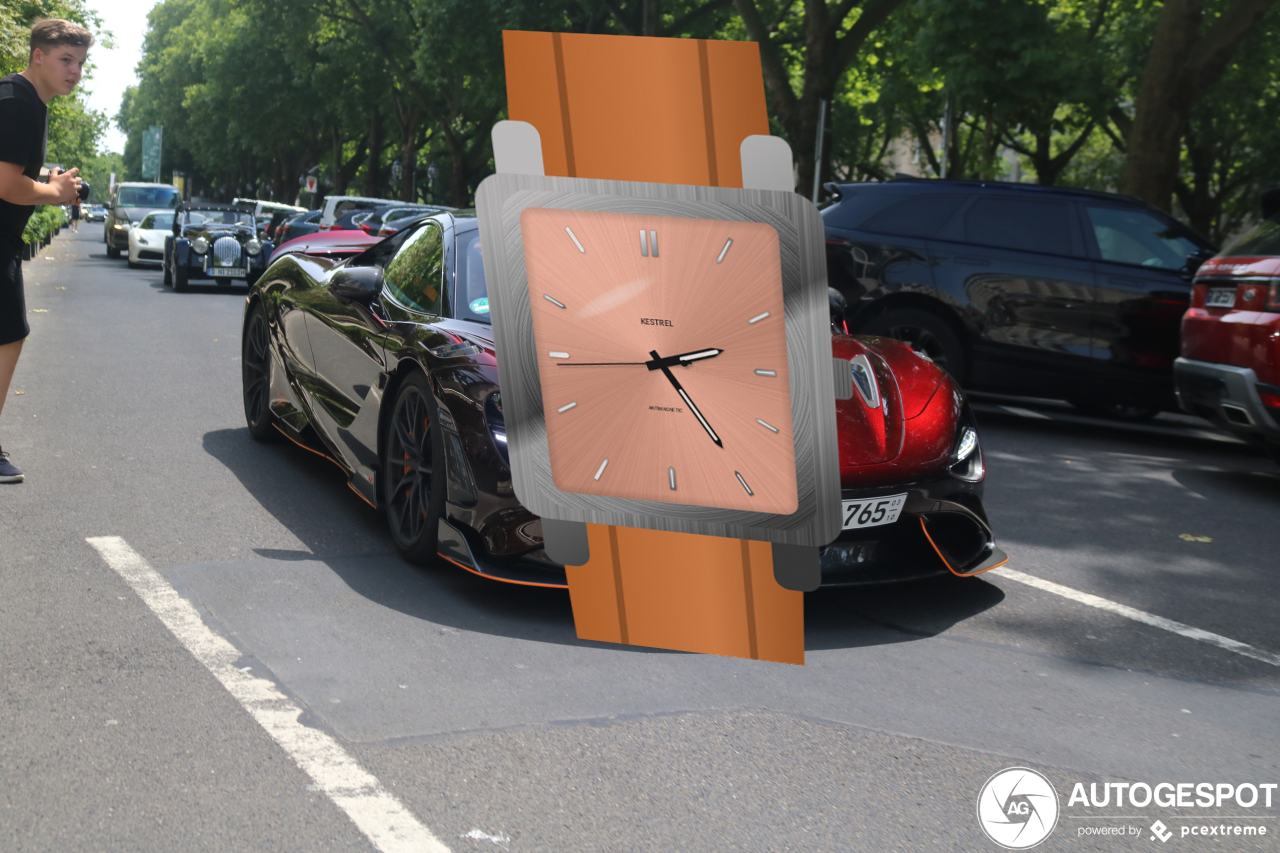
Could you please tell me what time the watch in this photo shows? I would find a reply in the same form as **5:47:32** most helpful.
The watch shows **2:24:44**
